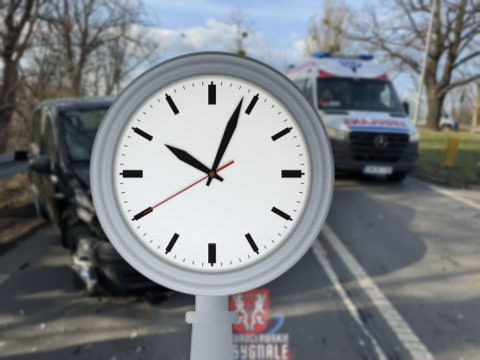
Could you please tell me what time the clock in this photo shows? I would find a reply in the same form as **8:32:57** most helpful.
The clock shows **10:03:40**
